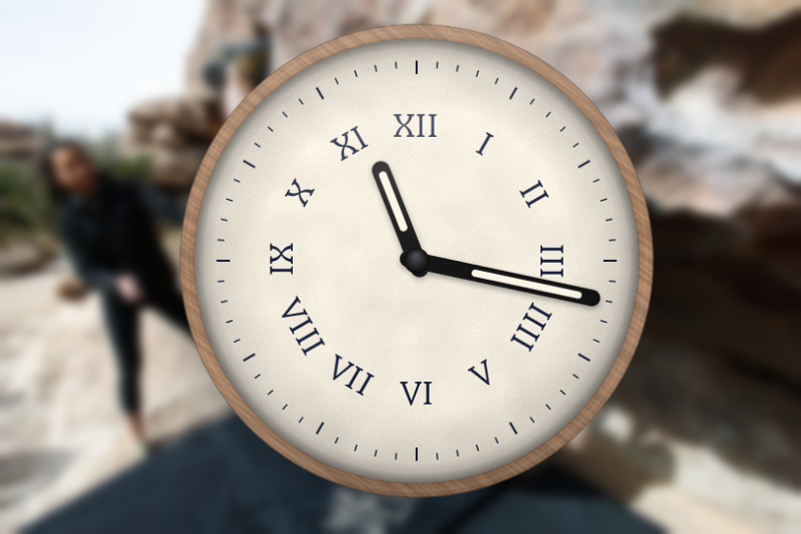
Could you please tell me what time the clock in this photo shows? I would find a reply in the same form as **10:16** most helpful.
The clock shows **11:17**
